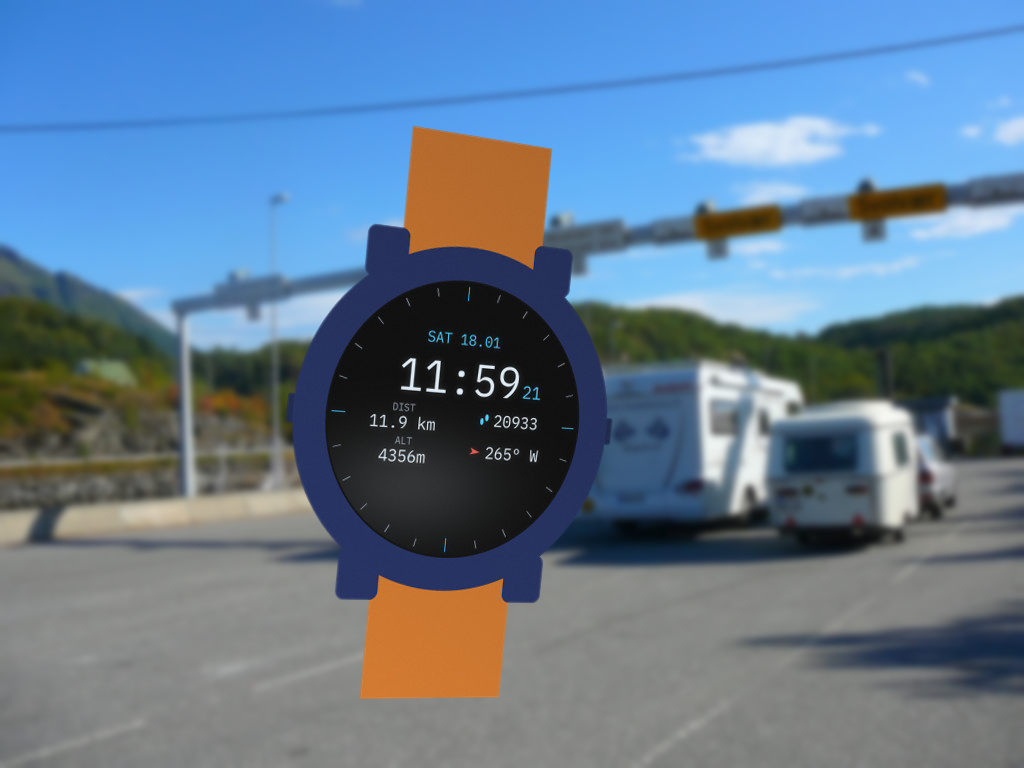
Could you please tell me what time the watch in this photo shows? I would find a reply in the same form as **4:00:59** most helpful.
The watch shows **11:59:21**
